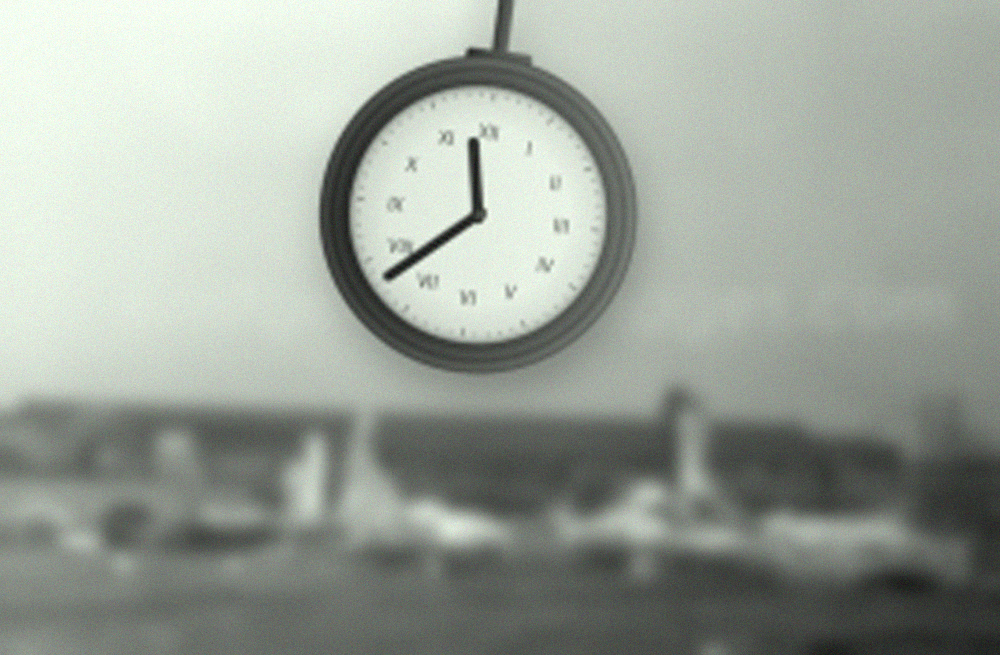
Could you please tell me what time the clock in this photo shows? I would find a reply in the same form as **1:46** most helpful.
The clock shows **11:38**
